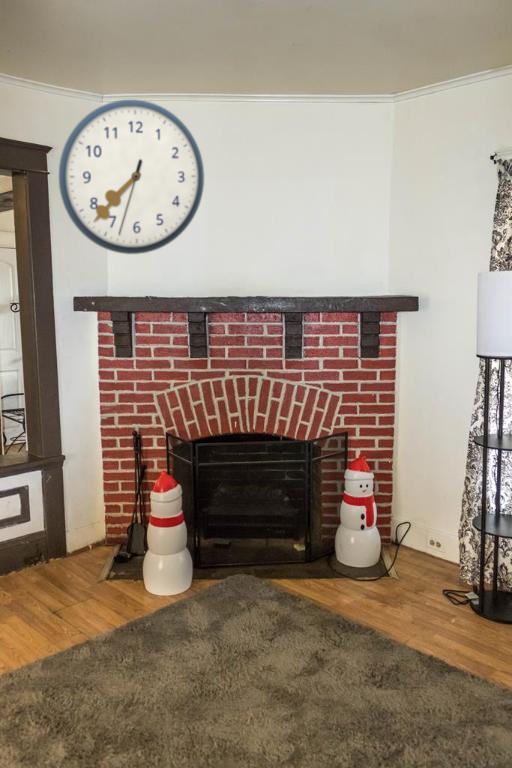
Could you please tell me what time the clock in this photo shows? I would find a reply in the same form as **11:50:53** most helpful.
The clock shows **7:37:33**
